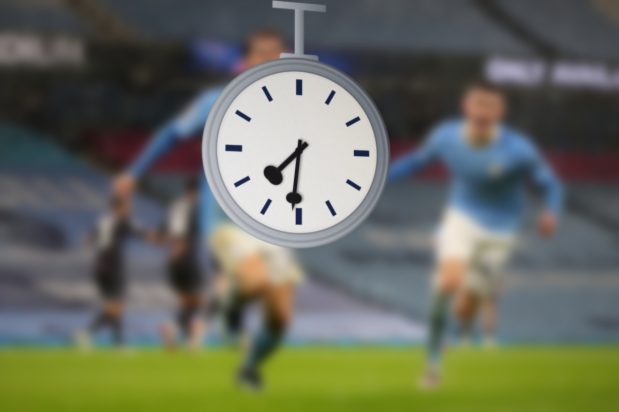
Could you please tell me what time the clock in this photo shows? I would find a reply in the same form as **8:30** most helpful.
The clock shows **7:31**
